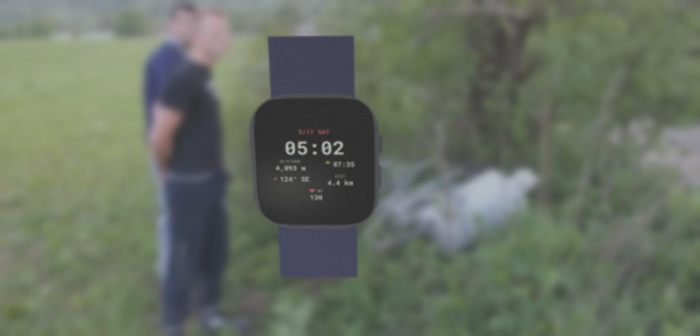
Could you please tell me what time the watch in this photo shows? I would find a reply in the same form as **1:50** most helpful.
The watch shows **5:02**
